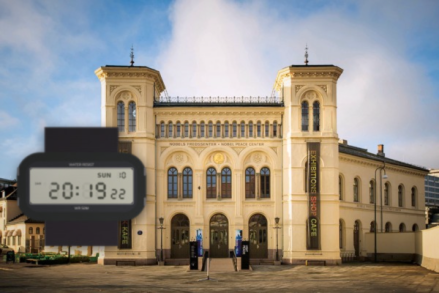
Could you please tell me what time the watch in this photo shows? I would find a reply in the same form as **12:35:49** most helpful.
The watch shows **20:19:22**
